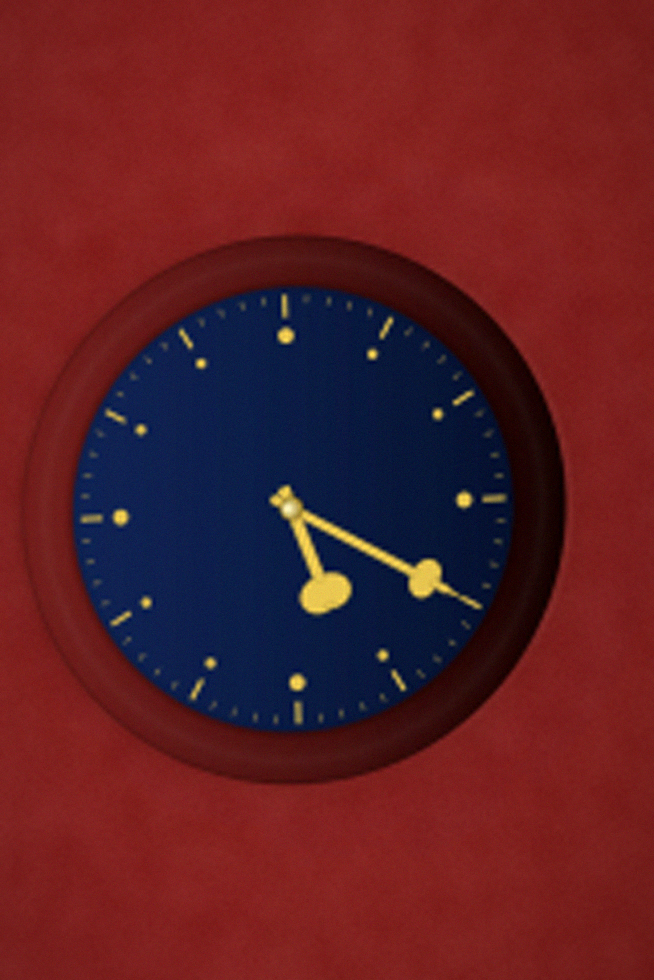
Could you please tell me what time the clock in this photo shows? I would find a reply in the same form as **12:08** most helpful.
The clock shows **5:20**
